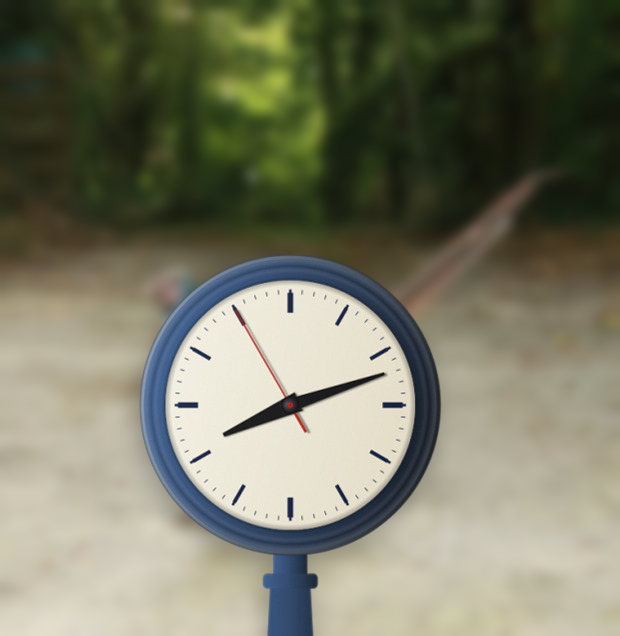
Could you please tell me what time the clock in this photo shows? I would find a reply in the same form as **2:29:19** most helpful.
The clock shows **8:11:55**
